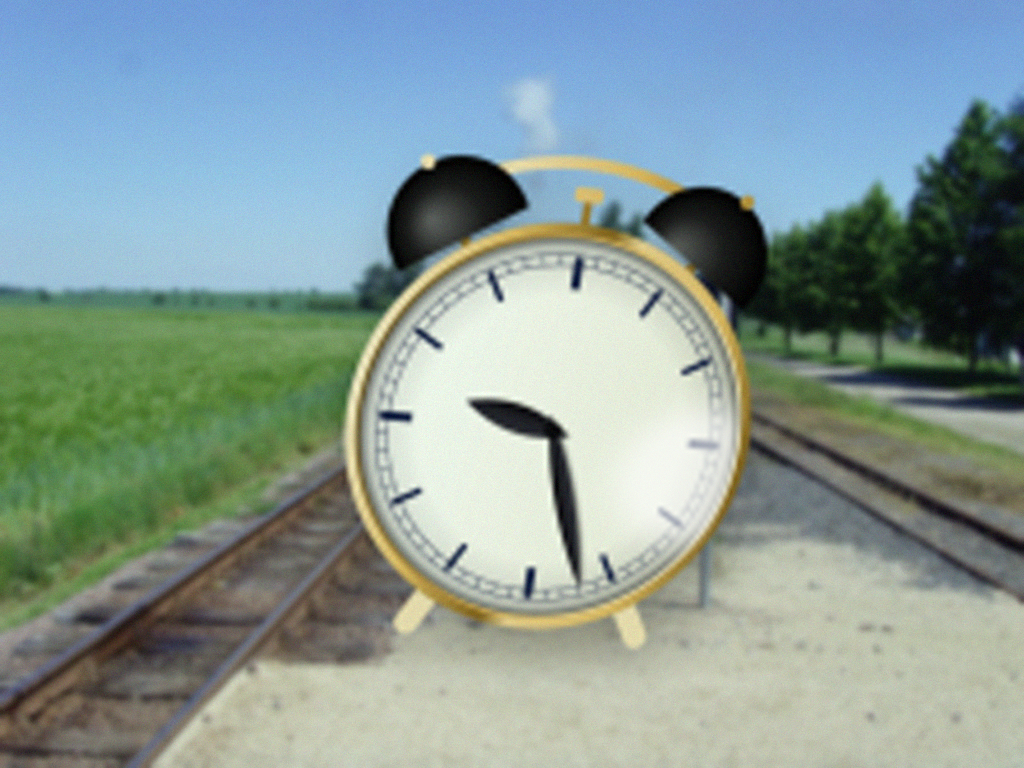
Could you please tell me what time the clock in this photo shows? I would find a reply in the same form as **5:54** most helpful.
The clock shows **9:27**
